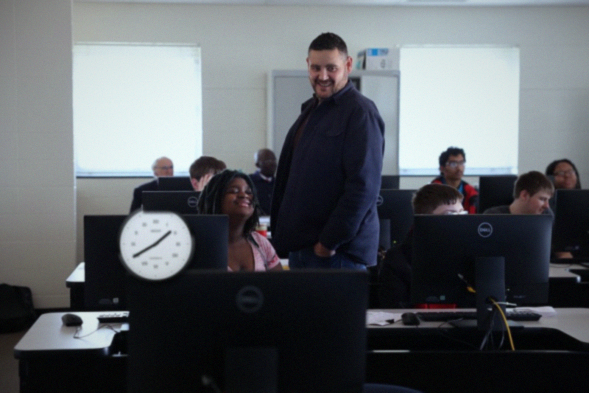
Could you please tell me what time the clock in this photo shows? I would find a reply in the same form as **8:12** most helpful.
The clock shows **1:40**
